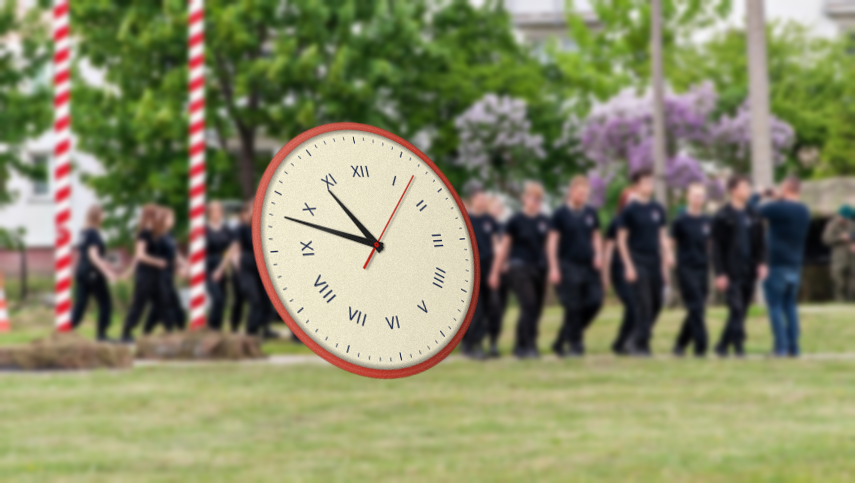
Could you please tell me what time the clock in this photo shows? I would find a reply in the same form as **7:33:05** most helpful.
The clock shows **10:48:07**
